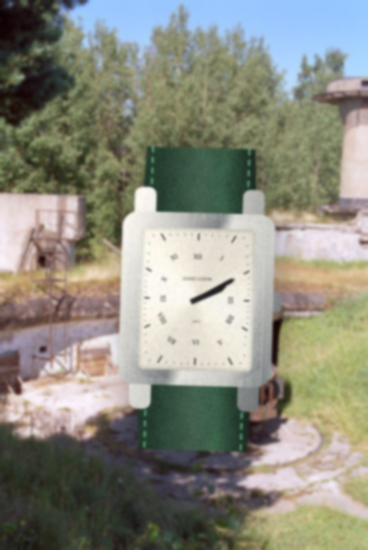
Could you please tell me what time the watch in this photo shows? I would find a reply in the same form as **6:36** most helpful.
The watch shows **2:10**
